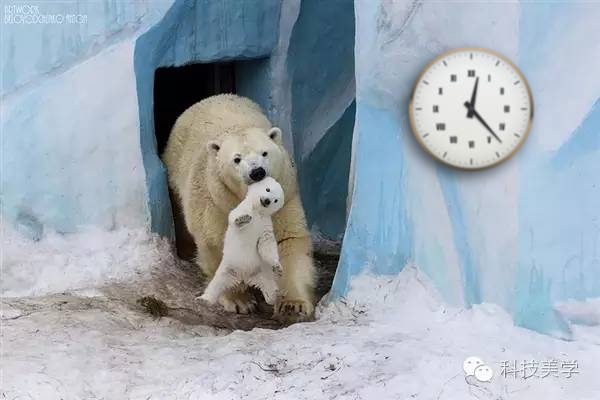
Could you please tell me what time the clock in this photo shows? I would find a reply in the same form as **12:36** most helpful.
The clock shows **12:23**
